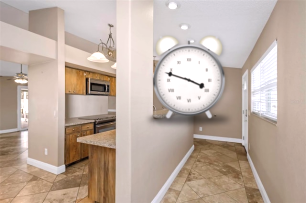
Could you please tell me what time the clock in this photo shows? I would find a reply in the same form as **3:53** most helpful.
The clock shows **3:48**
